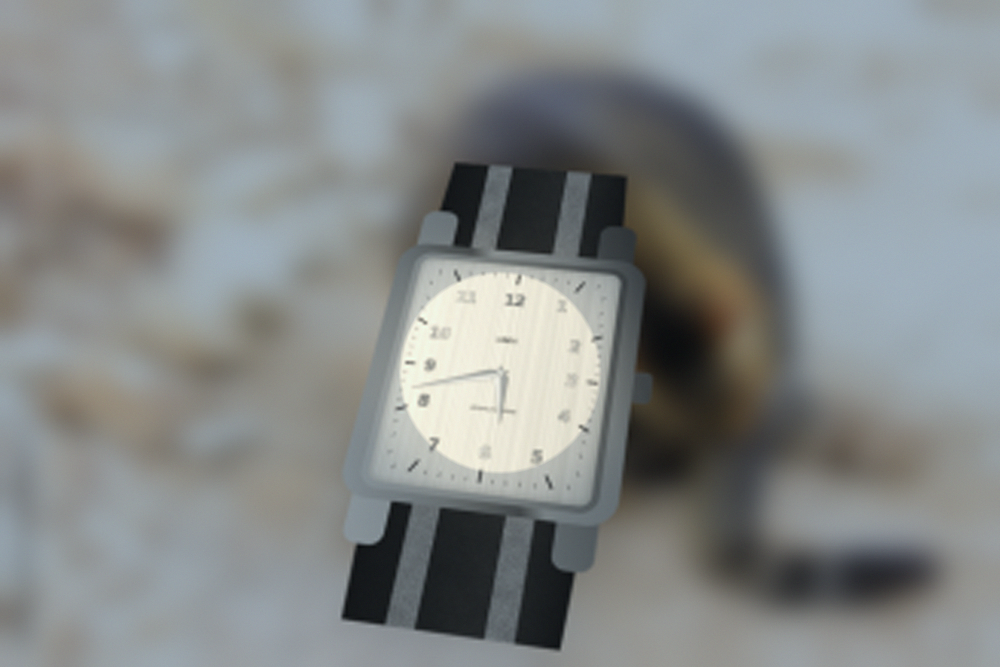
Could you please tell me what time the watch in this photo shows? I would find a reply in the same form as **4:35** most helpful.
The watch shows **5:42**
